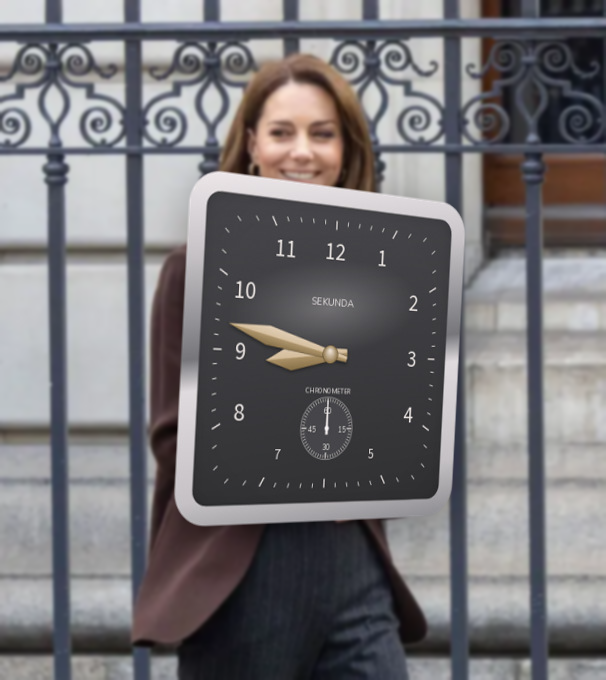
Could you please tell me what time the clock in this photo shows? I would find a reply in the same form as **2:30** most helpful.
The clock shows **8:47**
